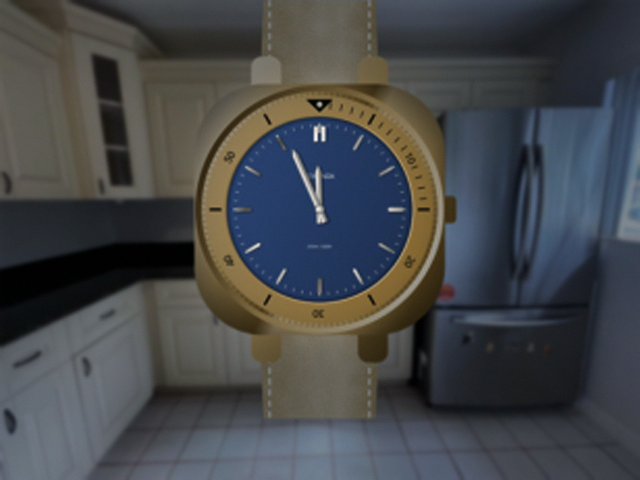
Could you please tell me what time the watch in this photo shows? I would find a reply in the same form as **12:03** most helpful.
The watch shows **11:56**
